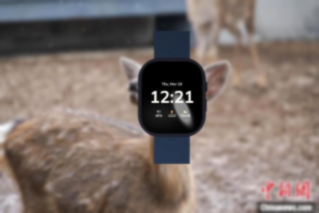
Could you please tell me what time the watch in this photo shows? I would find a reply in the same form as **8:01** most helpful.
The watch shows **12:21**
